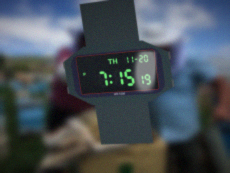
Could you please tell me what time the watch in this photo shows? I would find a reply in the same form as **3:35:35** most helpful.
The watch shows **7:15:19**
